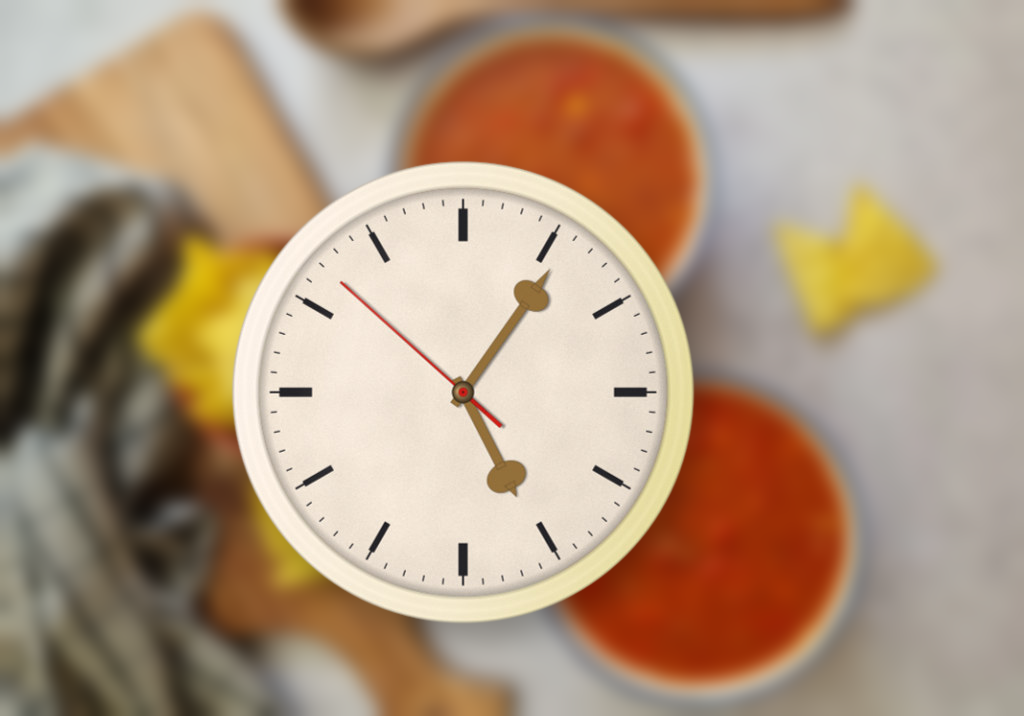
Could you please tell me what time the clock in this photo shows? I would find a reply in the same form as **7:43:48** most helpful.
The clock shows **5:05:52**
